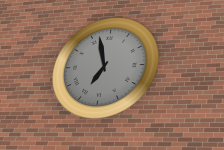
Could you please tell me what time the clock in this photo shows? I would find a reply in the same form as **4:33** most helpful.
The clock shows **6:57**
